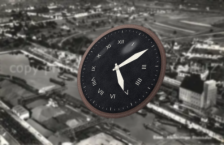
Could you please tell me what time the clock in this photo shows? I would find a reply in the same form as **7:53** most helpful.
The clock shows **5:10**
